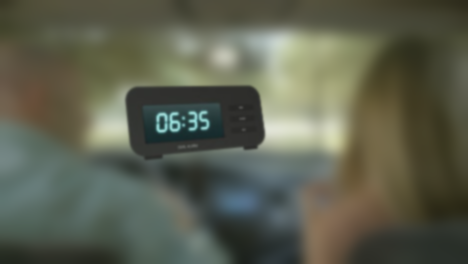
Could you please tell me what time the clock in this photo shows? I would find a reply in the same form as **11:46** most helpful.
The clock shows **6:35**
